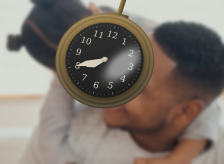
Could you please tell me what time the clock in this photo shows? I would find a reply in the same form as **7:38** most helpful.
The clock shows **7:40**
